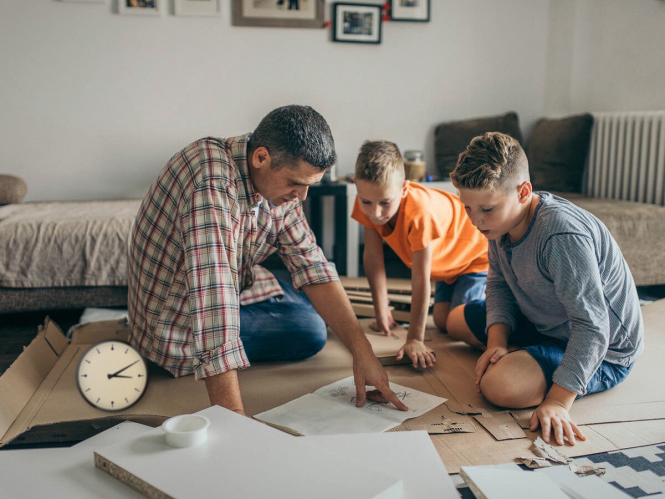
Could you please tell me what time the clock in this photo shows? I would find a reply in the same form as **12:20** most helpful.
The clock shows **3:10**
